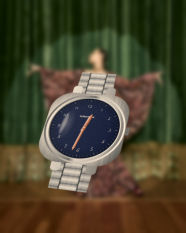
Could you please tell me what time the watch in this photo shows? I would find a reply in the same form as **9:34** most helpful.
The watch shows **12:32**
